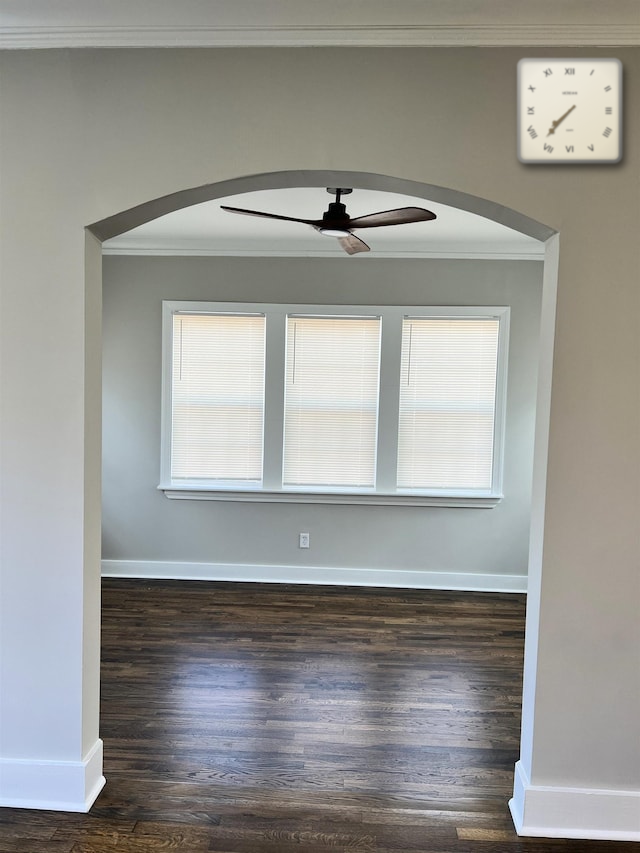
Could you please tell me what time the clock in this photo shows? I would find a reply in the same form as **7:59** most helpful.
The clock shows **7:37**
